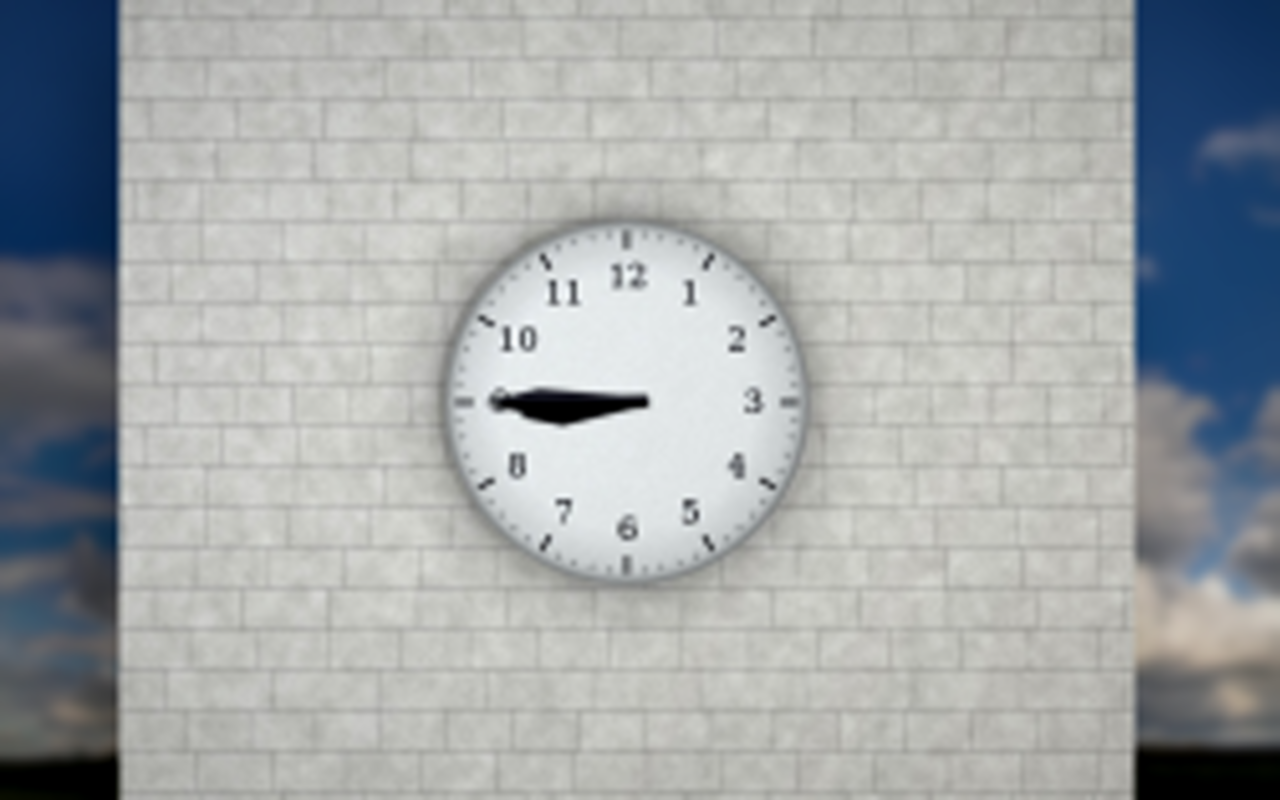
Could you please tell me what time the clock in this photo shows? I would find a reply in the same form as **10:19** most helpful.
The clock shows **8:45**
